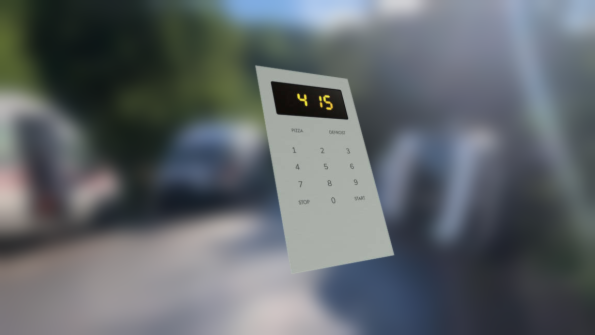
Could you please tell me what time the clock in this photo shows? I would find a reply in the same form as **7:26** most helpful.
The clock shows **4:15**
